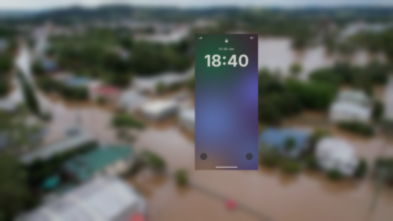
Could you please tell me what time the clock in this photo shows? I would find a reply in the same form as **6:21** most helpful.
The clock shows **18:40**
